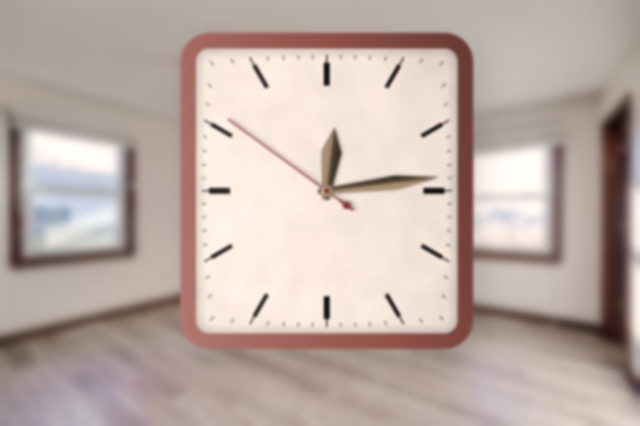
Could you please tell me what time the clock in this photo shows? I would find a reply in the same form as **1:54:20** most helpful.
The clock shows **12:13:51**
